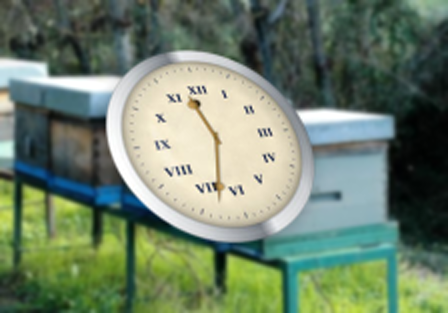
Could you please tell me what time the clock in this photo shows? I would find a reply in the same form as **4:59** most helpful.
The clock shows **11:33**
